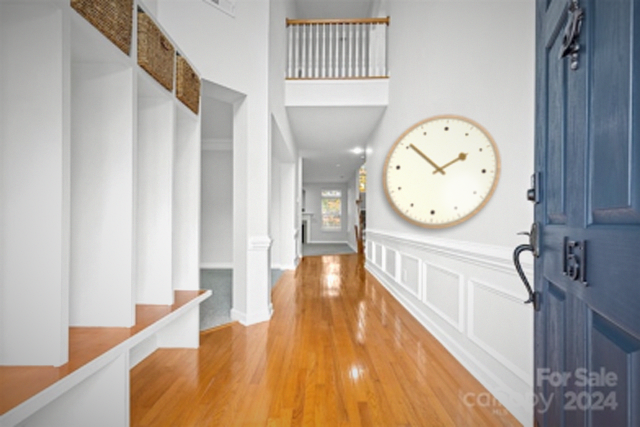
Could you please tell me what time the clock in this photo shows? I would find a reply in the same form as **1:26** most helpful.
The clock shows **1:51**
